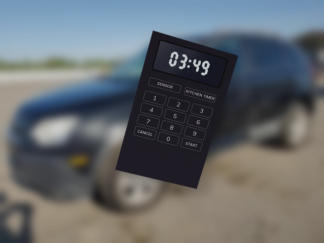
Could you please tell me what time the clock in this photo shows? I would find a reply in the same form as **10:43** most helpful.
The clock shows **3:49**
